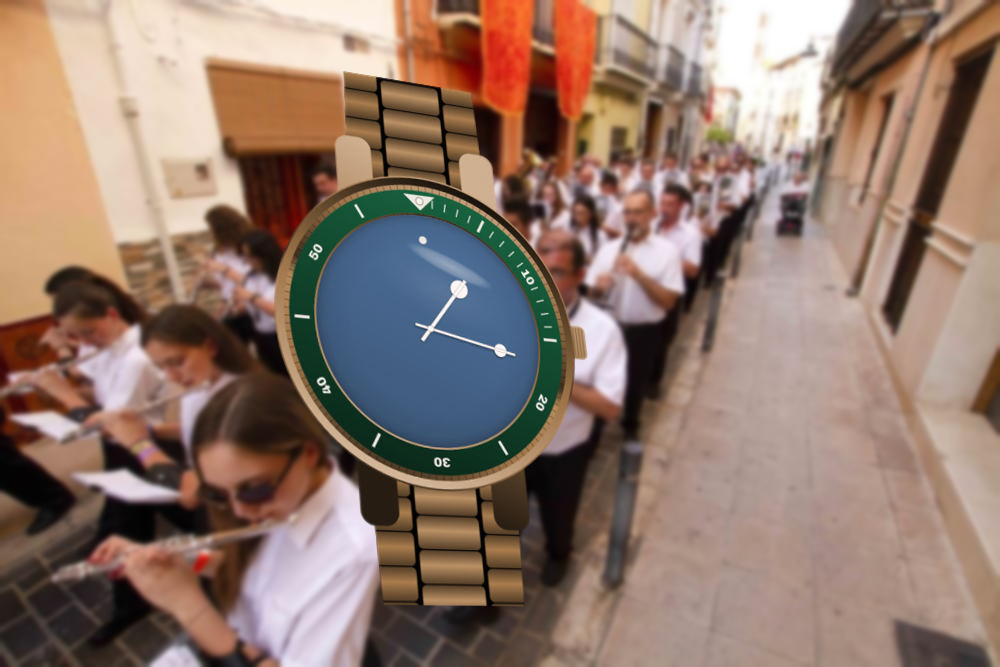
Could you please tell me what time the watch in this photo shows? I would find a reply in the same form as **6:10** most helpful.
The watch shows **1:17**
